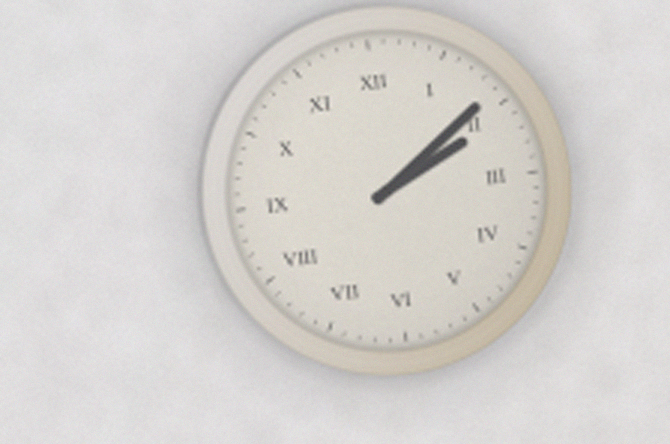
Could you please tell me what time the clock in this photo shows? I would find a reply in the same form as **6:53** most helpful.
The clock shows **2:09**
